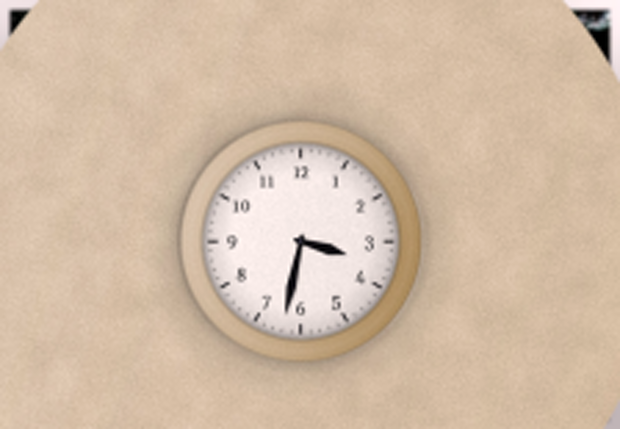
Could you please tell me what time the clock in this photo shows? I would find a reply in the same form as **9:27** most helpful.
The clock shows **3:32**
